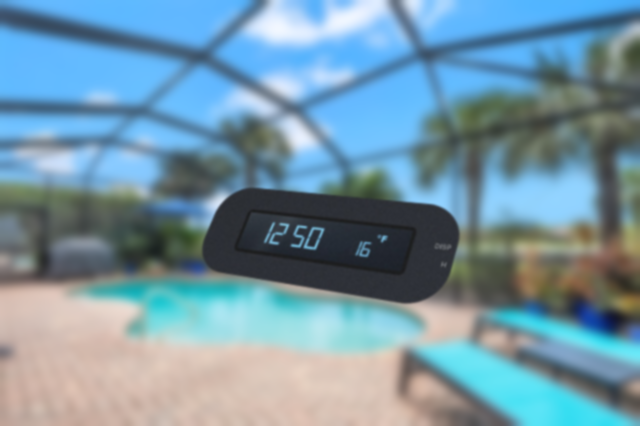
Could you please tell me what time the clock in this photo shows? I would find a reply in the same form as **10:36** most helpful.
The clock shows **12:50**
